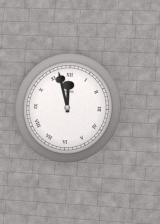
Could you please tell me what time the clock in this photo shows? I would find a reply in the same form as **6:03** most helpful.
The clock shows **11:57**
